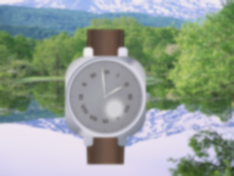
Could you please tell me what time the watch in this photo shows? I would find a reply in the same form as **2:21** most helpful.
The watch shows **1:59**
